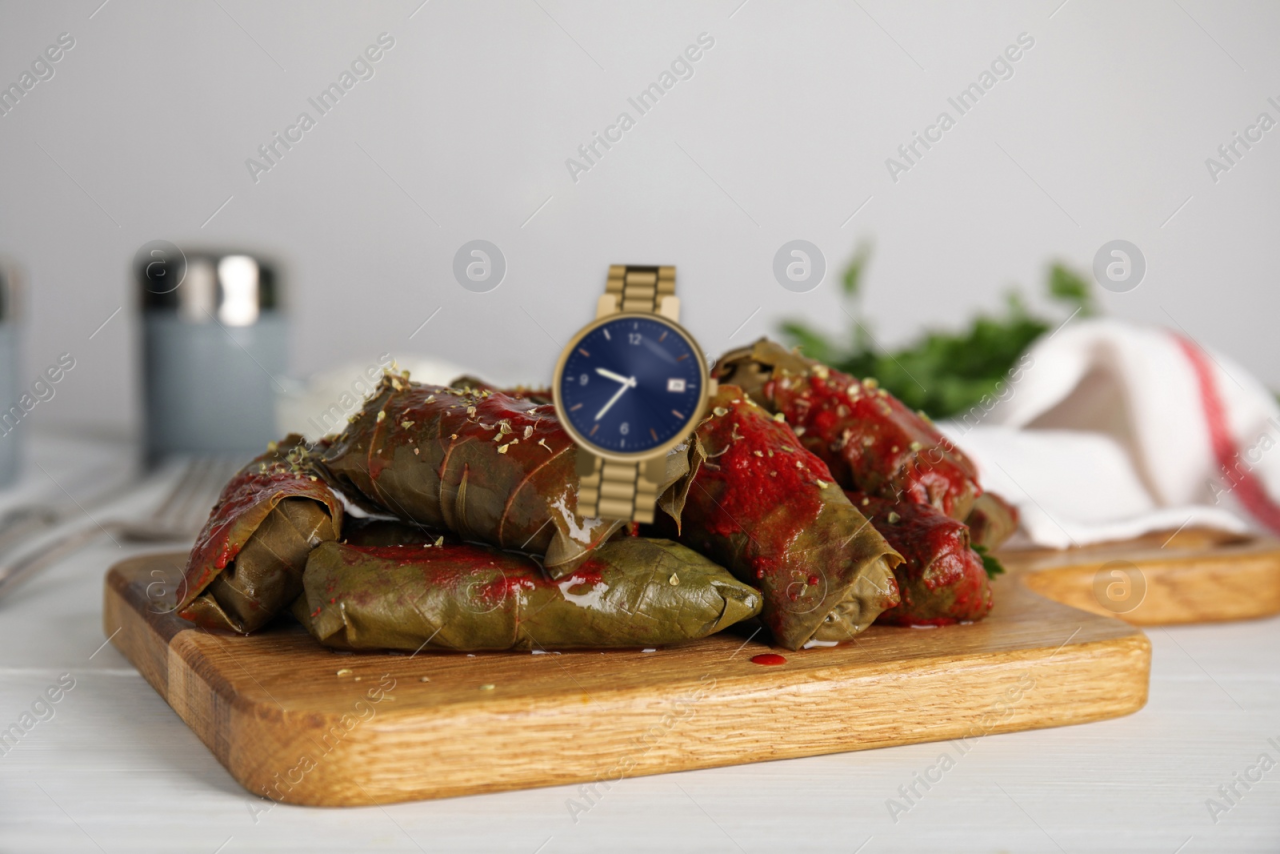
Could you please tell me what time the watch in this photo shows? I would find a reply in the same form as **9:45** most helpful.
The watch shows **9:36**
